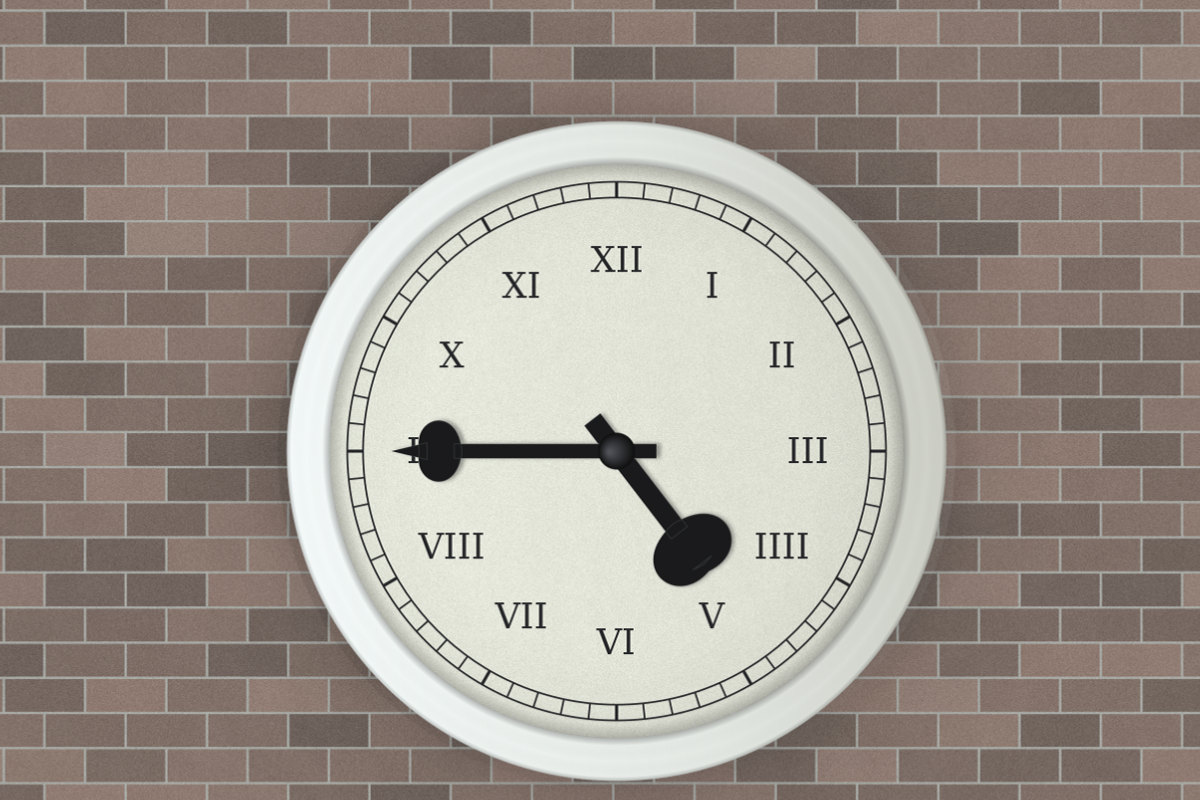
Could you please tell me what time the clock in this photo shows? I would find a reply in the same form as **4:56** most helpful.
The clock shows **4:45**
